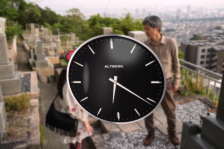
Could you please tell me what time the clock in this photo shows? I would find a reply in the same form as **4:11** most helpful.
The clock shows **6:21**
